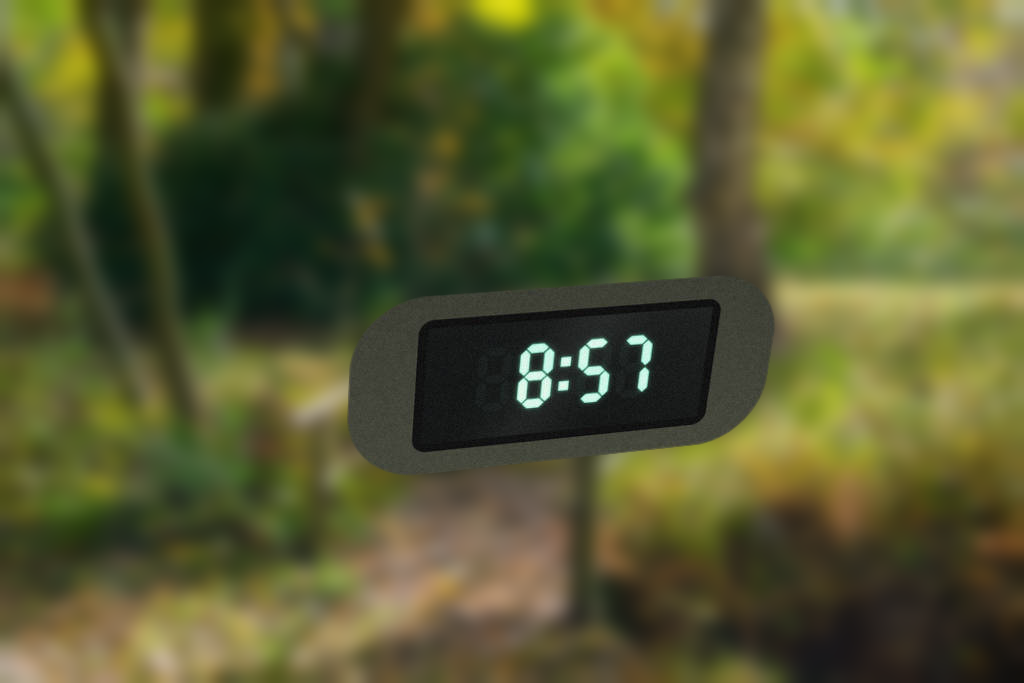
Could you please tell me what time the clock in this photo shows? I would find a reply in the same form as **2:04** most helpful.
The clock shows **8:57**
